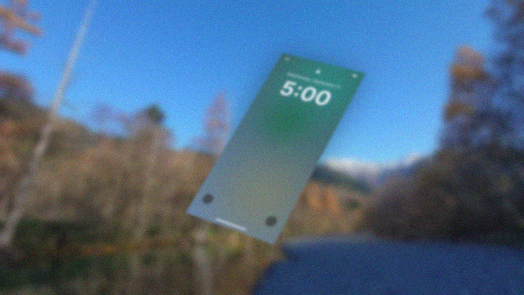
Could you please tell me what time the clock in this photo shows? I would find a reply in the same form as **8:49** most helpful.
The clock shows **5:00**
